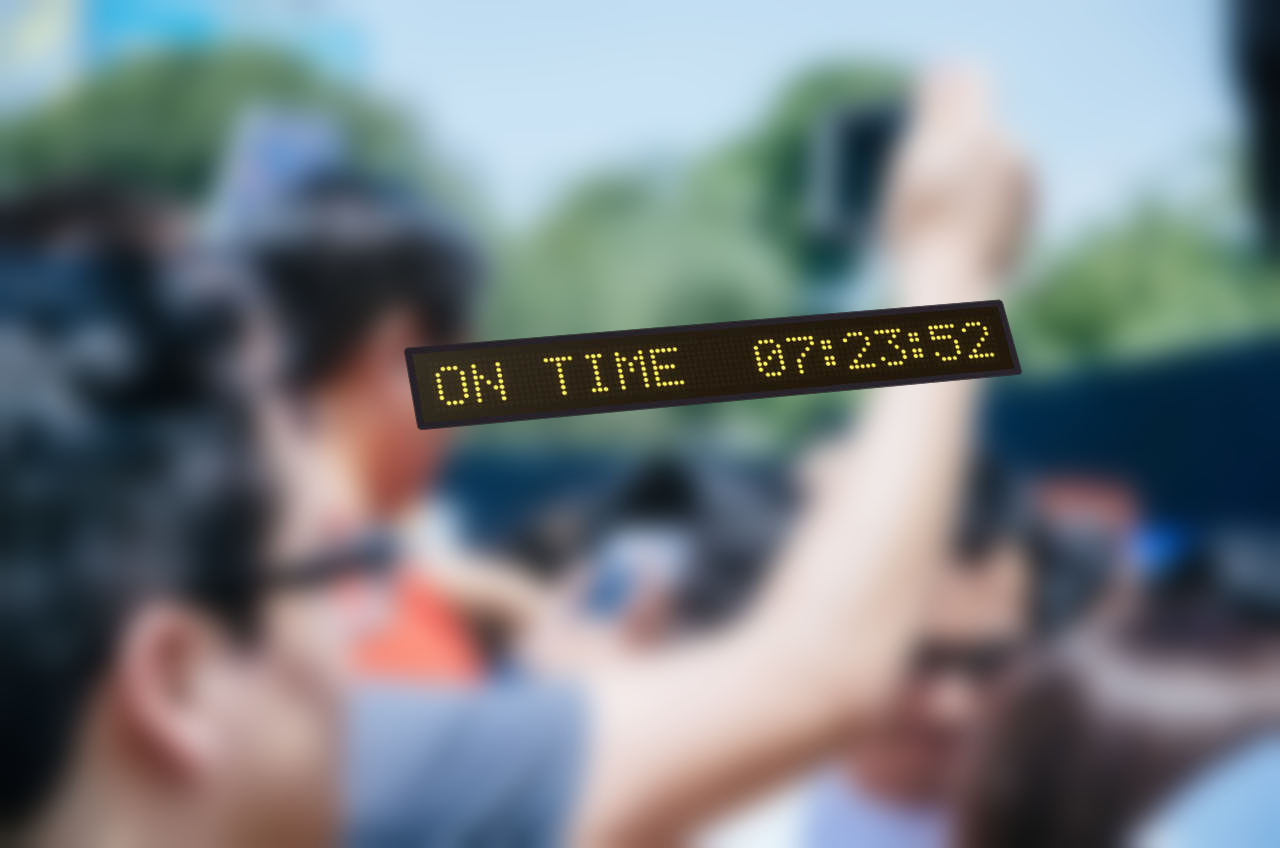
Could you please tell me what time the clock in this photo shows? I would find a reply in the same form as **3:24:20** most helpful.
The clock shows **7:23:52**
